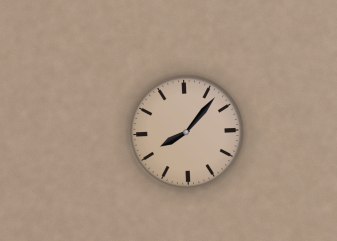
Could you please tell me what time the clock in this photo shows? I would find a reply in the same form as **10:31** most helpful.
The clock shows **8:07**
